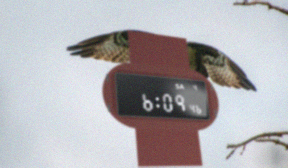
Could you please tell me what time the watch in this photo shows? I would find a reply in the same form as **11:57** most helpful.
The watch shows **6:09**
